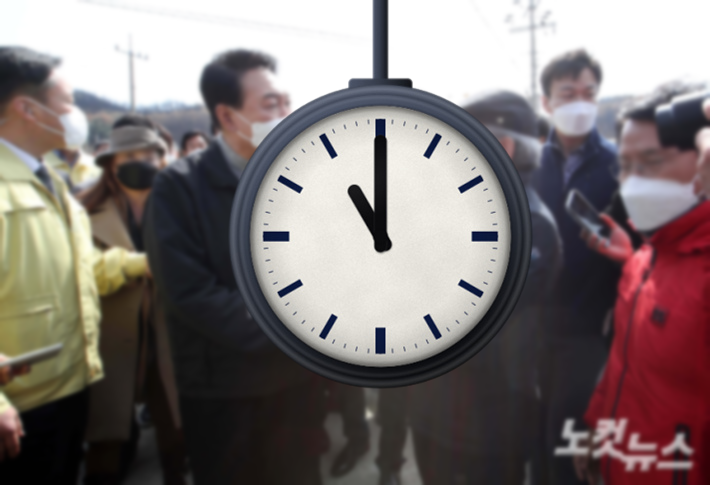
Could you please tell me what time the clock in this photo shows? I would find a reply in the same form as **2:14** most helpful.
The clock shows **11:00**
